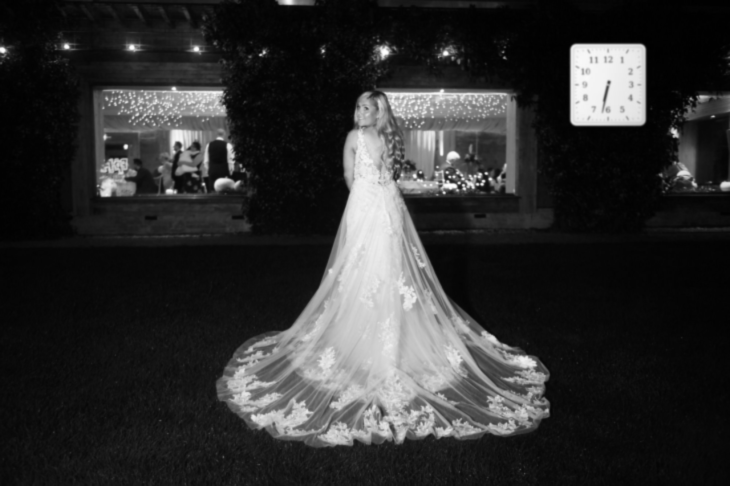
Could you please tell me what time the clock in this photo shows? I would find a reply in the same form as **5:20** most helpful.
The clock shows **6:32**
